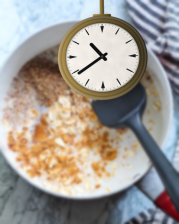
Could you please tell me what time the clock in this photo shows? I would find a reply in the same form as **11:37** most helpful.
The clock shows **10:39**
